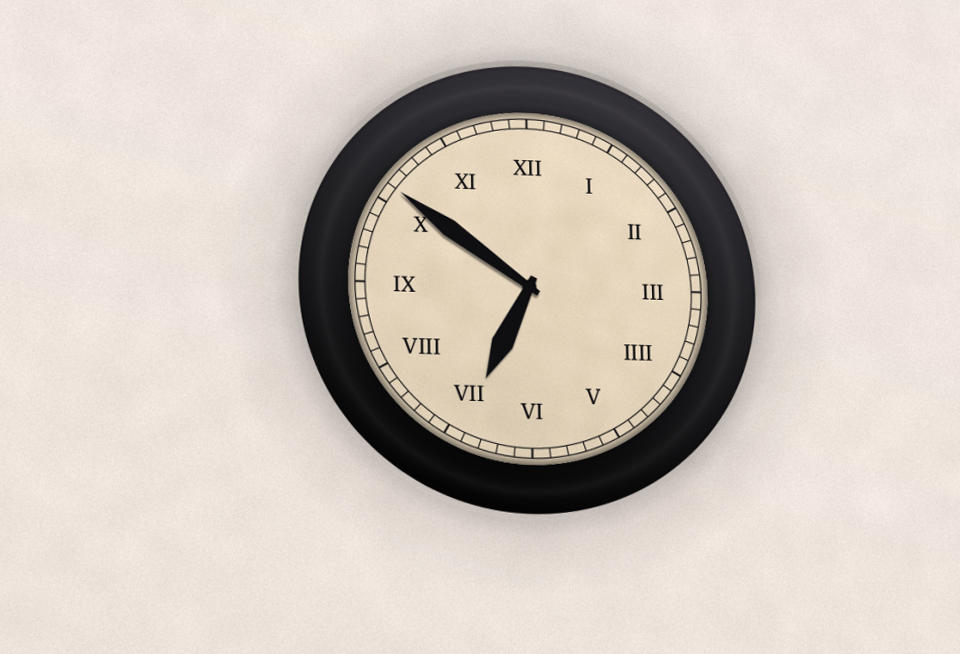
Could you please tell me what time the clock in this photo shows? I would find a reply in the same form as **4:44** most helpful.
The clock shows **6:51**
